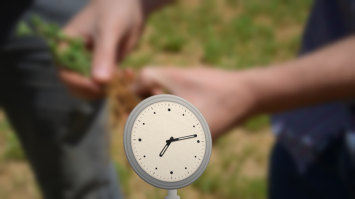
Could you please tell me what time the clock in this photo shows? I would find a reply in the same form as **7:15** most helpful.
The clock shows **7:13**
